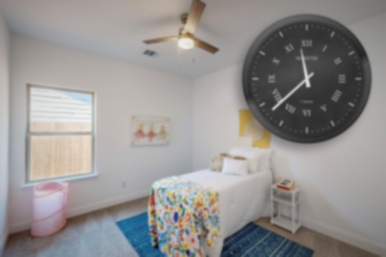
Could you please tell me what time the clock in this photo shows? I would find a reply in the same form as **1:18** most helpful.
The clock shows **11:38**
